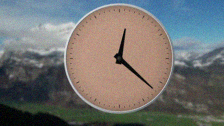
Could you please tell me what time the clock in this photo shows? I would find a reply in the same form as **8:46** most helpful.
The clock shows **12:22**
